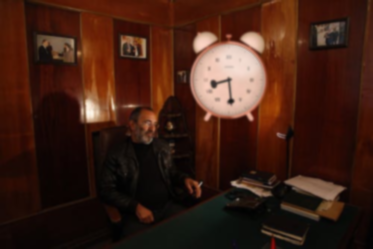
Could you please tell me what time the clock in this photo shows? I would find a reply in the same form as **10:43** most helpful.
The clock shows **8:29**
